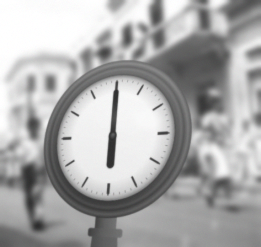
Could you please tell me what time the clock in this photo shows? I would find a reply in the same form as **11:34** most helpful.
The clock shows **6:00**
